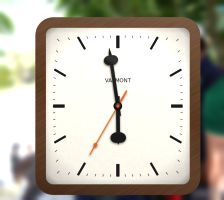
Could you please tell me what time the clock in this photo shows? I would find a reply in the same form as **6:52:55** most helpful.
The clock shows **5:58:35**
